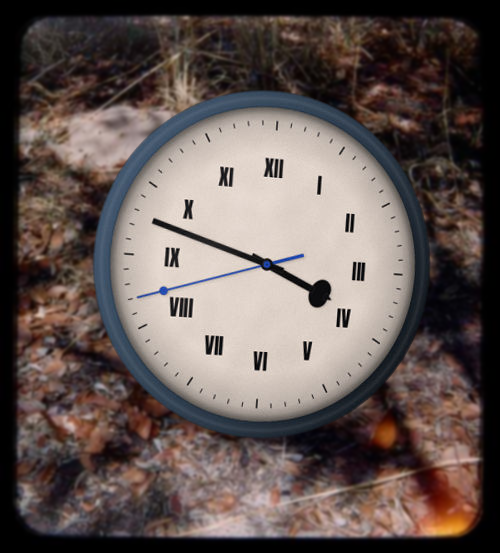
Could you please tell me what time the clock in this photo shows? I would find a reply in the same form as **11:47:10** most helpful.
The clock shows **3:47:42**
